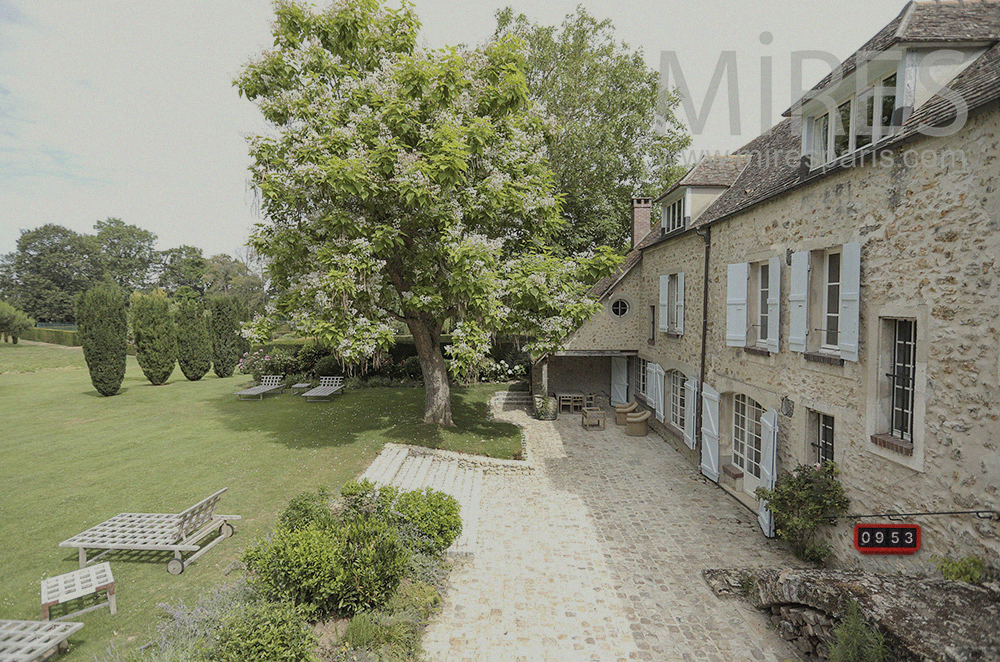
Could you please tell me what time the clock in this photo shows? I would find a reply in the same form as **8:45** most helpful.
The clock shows **9:53**
